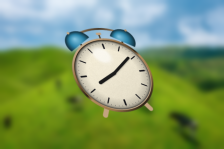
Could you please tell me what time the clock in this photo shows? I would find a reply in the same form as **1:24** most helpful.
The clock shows **8:09**
